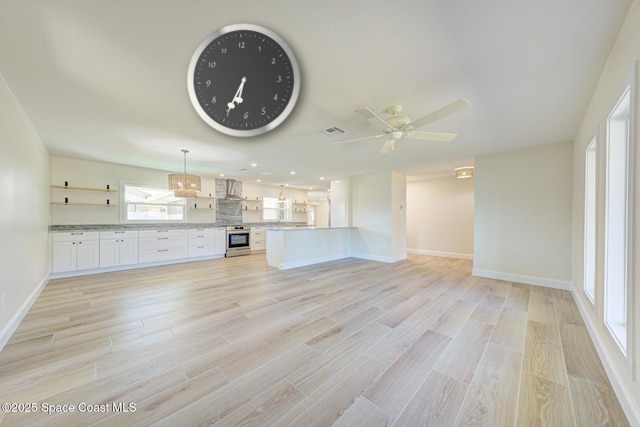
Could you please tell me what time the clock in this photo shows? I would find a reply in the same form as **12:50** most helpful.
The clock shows **6:35**
